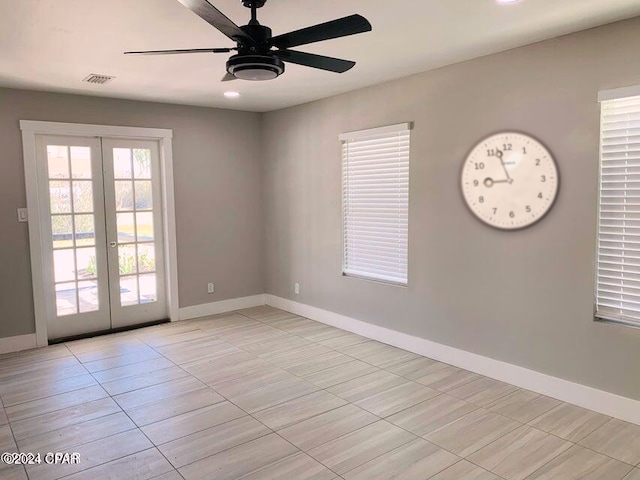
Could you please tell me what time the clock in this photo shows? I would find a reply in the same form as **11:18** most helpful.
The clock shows **8:57**
